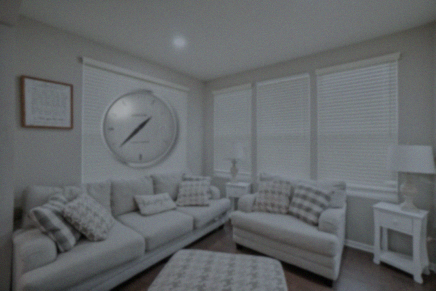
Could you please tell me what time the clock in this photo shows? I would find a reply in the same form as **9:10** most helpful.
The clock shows **1:38**
